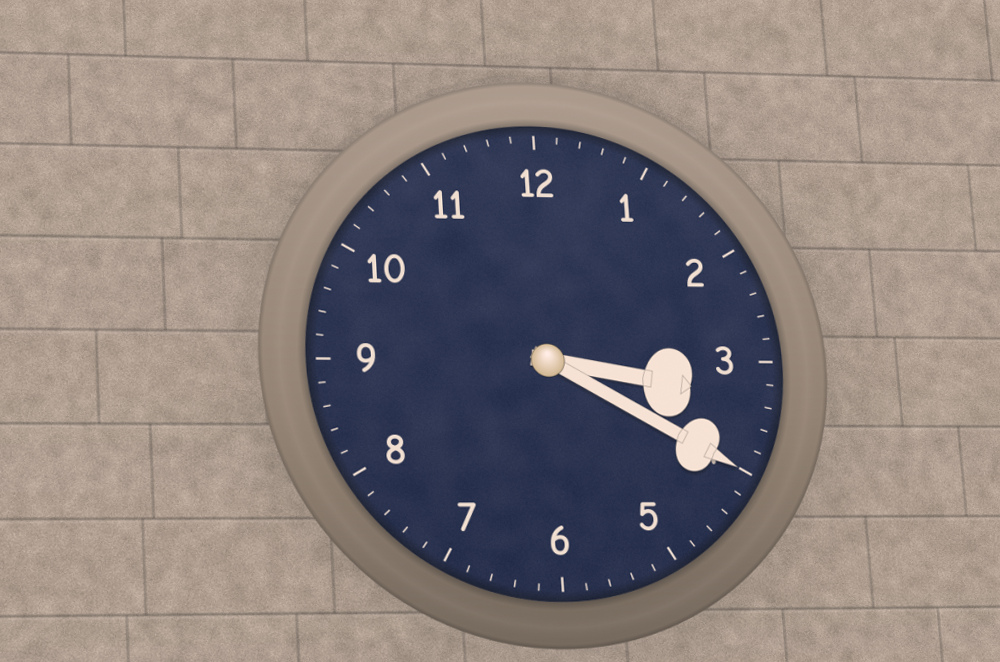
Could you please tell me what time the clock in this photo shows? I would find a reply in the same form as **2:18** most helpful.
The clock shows **3:20**
